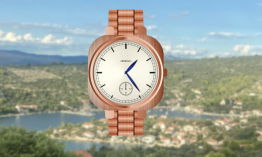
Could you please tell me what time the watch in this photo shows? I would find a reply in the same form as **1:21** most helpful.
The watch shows **1:24**
